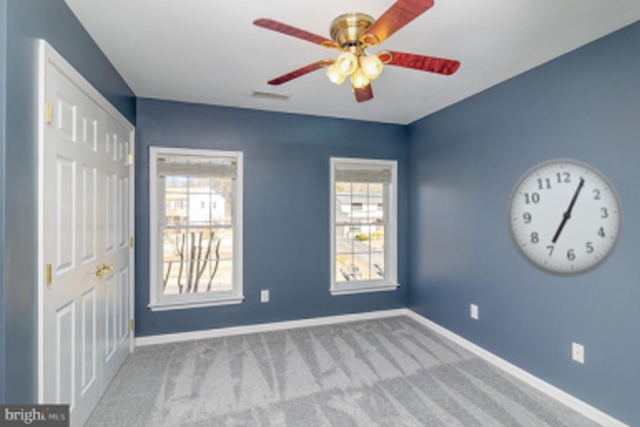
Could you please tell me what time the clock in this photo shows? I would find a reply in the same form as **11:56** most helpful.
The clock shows **7:05**
